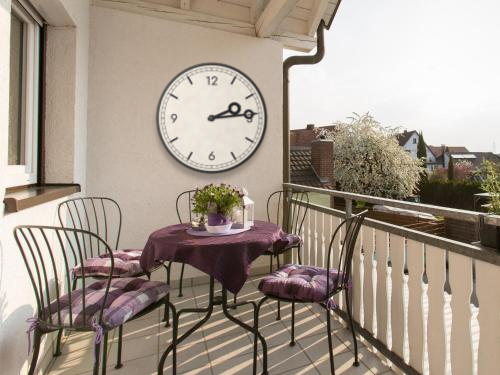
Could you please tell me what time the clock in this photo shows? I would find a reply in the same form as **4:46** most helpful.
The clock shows **2:14**
